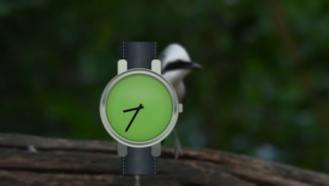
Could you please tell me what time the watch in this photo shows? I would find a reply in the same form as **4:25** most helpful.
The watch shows **8:35**
